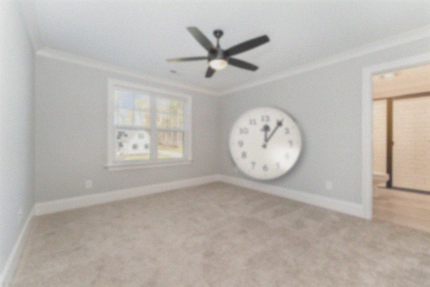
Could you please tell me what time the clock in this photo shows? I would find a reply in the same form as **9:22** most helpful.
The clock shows **12:06**
